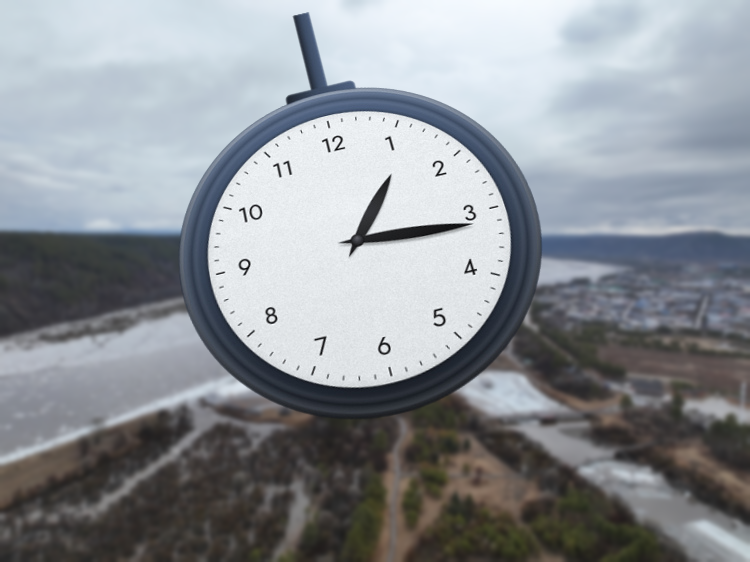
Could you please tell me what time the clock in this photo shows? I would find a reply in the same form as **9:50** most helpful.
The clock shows **1:16**
